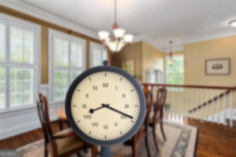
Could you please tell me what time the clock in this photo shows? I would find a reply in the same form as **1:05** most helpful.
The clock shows **8:19**
